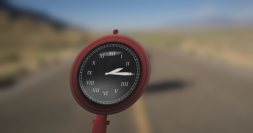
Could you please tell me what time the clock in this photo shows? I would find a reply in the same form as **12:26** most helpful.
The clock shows **2:15**
